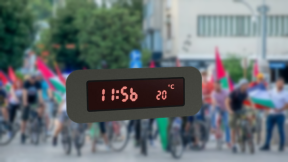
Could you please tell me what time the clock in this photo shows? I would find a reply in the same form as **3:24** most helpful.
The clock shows **11:56**
